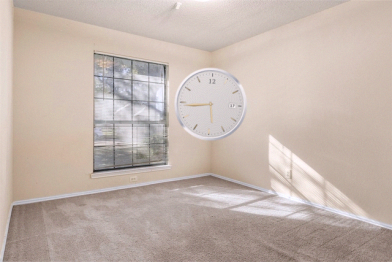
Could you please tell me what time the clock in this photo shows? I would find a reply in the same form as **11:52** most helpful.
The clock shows **5:44**
